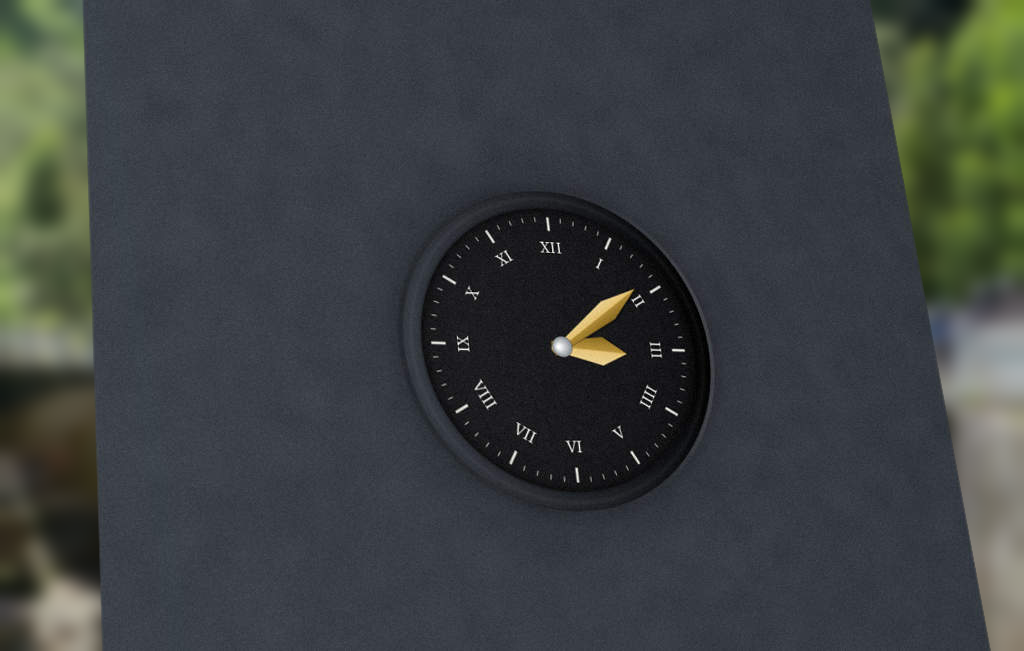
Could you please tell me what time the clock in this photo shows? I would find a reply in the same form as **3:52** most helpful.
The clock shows **3:09**
